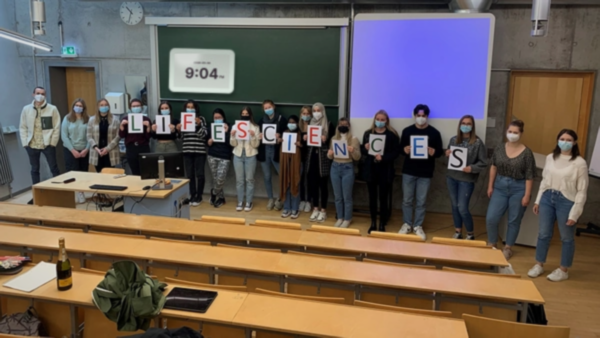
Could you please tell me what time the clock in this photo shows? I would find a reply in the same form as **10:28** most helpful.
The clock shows **9:04**
